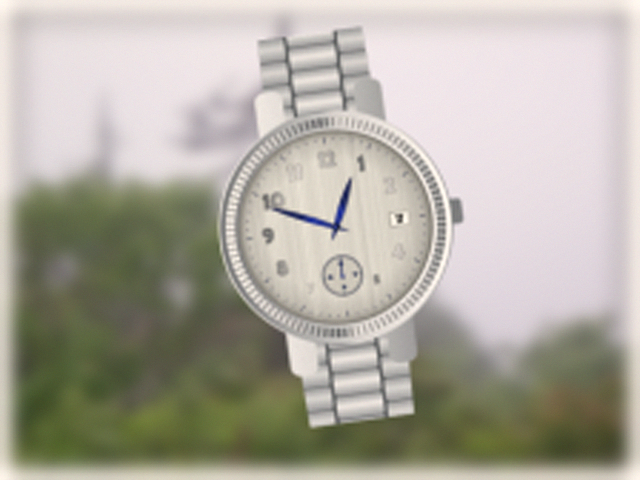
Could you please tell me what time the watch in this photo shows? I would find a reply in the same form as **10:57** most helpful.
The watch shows **12:49**
